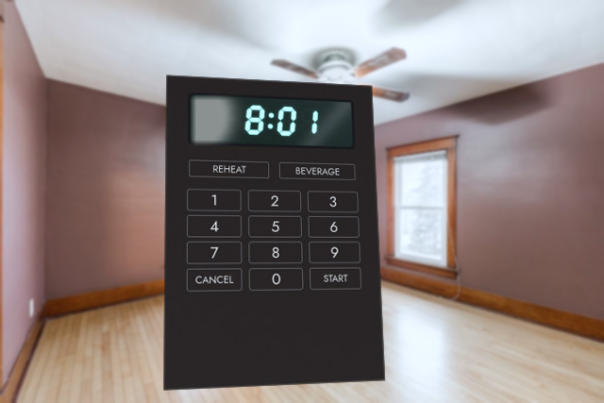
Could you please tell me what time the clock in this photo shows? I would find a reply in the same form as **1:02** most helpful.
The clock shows **8:01**
